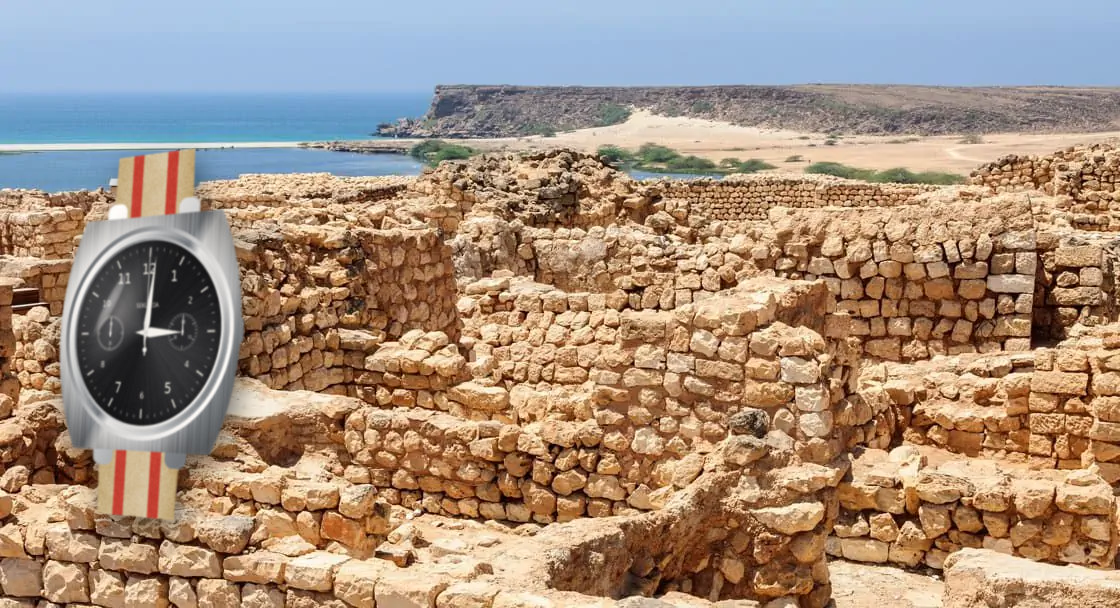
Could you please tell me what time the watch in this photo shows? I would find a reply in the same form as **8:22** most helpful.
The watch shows **3:01**
